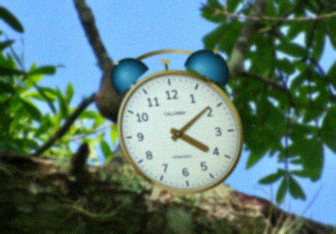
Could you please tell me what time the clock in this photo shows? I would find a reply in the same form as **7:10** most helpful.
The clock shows **4:09**
